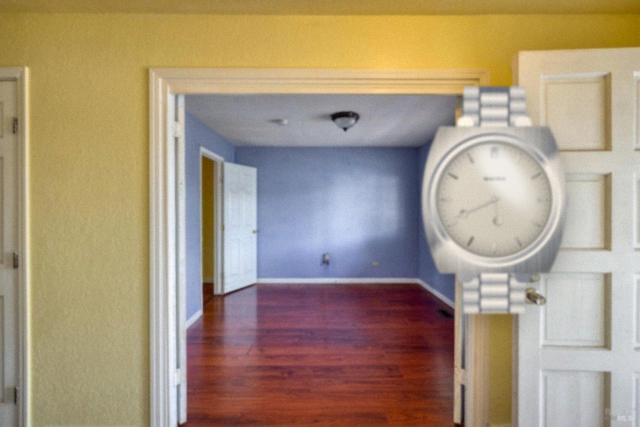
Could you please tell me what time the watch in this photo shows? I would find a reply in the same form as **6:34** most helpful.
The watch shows **5:41**
